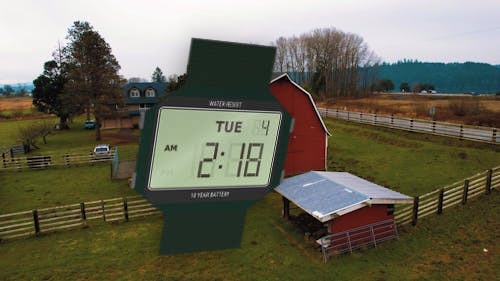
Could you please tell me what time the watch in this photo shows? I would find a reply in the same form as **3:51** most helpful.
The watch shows **2:18**
